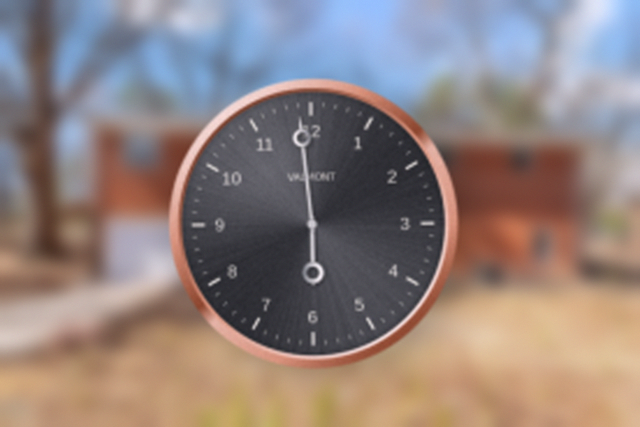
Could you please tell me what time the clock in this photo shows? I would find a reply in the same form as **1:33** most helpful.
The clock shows **5:59**
